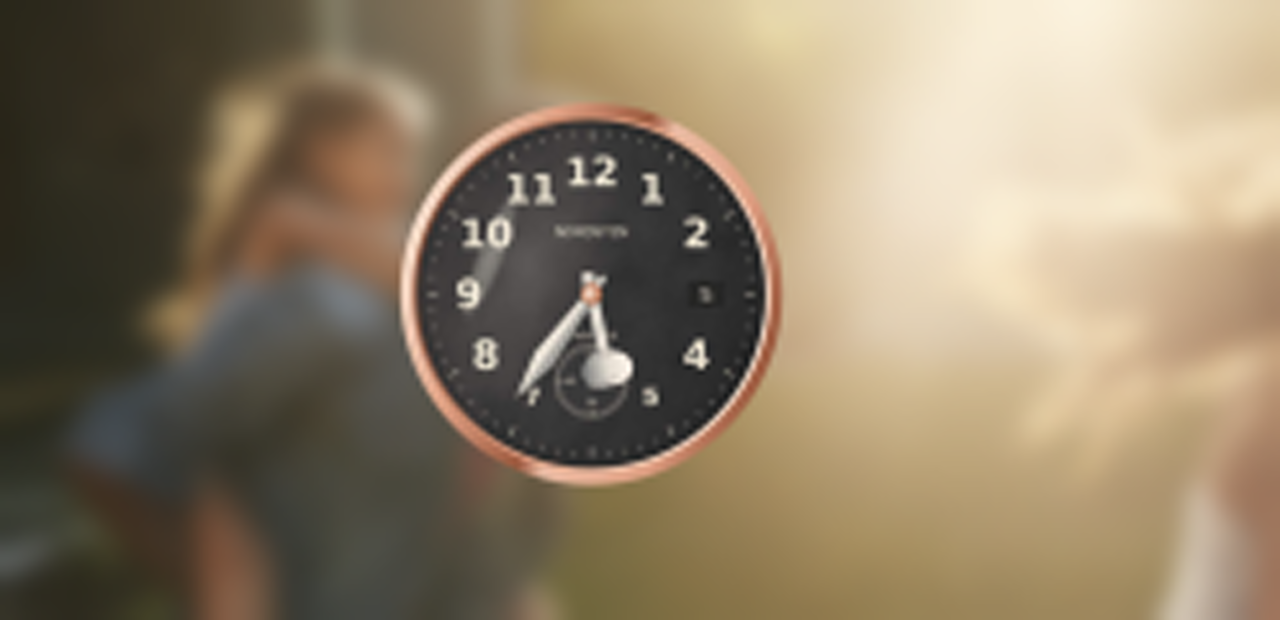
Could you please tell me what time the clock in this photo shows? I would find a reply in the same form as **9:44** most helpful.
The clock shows **5:36**
